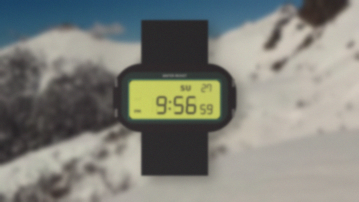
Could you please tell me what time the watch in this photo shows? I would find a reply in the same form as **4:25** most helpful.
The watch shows **9:56**
